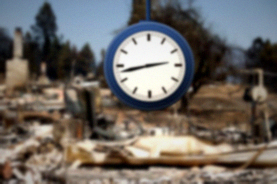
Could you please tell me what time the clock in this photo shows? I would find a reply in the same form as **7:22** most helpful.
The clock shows **2:43**
